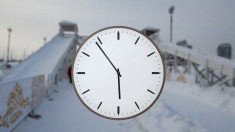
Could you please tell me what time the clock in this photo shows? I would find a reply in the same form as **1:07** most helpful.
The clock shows **5:54**
